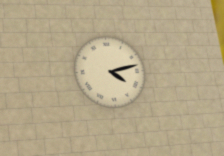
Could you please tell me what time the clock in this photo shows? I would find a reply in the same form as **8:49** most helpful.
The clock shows **4:13**
